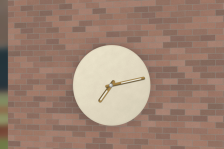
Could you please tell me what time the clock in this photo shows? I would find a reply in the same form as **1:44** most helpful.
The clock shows **7:13**
